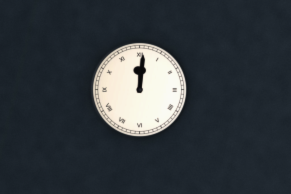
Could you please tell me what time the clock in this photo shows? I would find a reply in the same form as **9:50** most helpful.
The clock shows **12:01**
